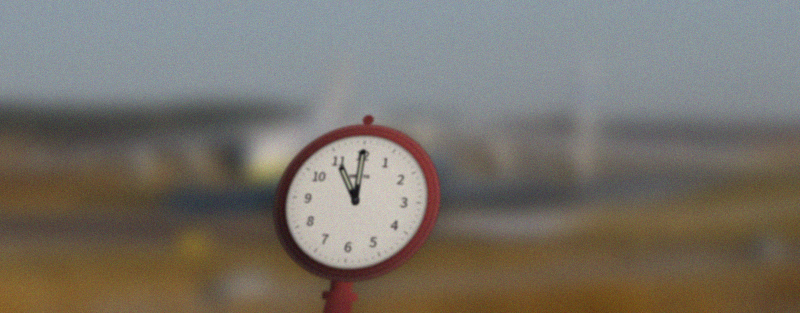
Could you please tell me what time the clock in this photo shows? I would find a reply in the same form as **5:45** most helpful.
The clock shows **11:00**
